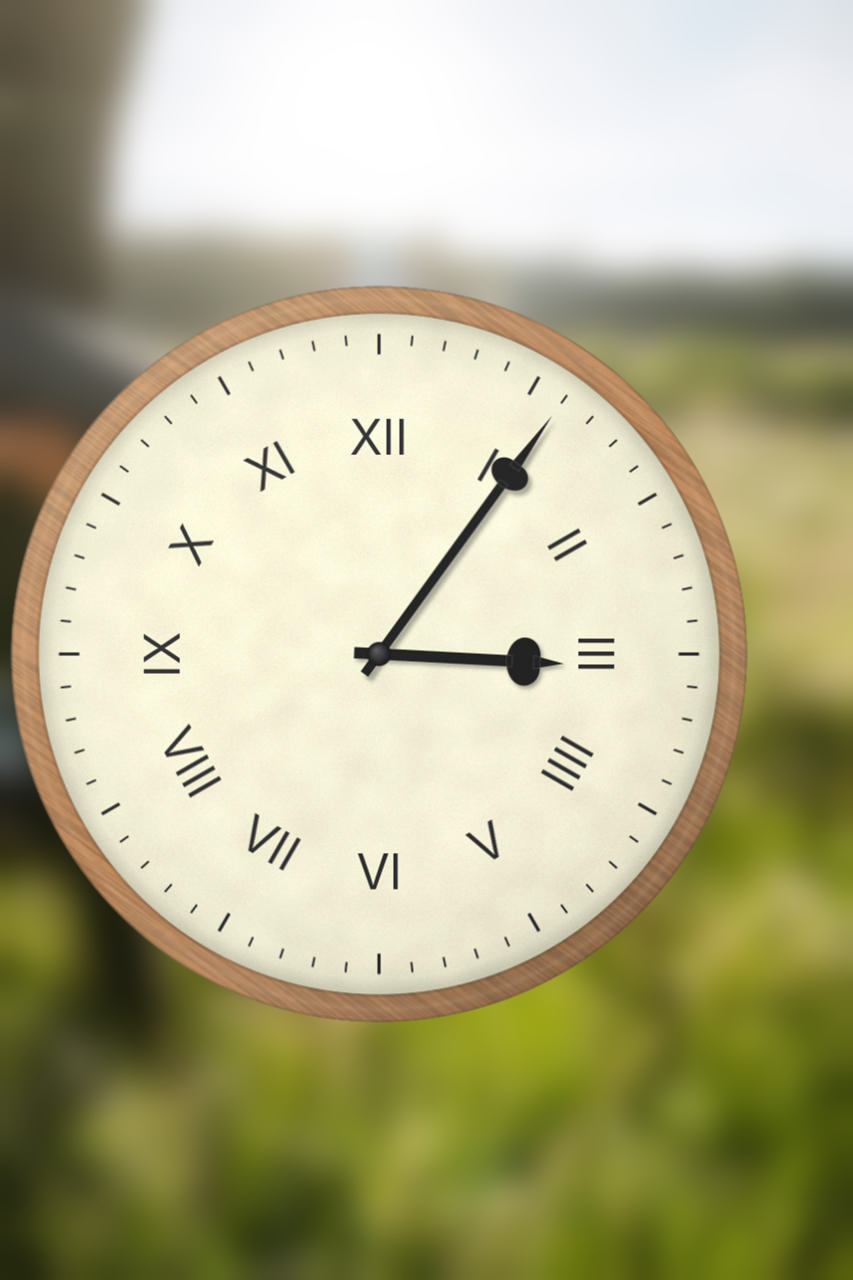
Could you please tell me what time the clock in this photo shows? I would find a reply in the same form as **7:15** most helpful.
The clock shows **3:06**
